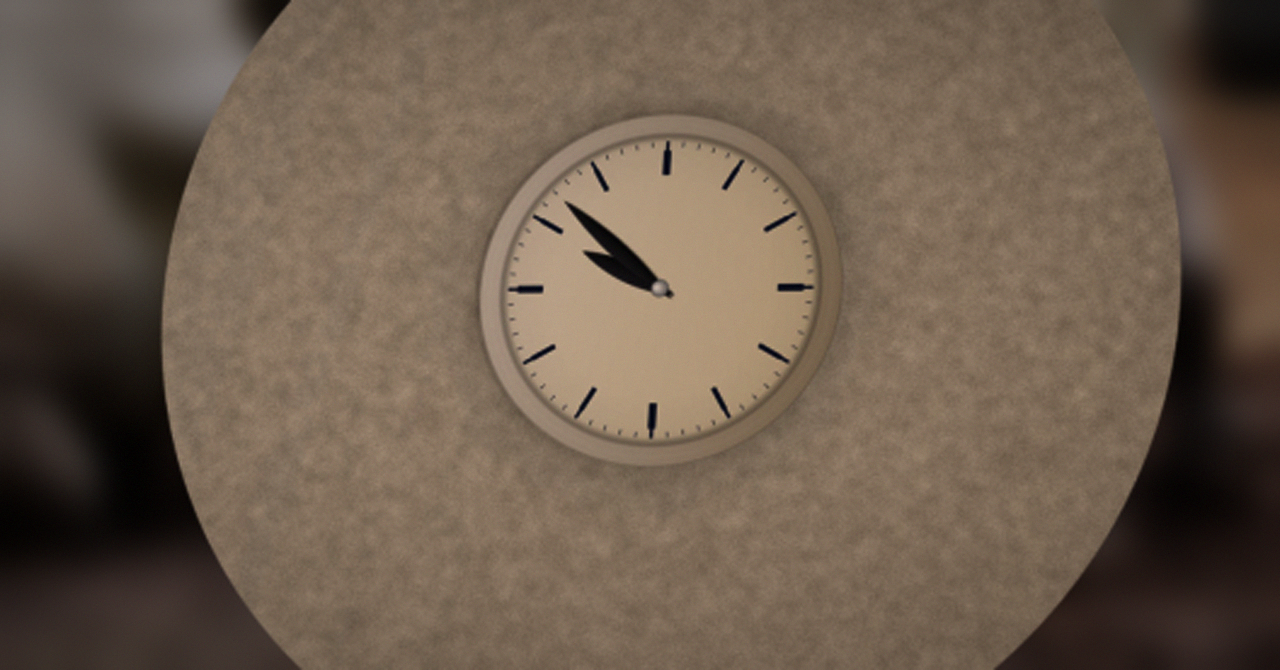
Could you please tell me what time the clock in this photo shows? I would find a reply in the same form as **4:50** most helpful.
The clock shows **9:52**
